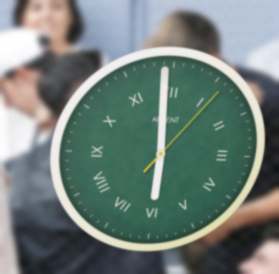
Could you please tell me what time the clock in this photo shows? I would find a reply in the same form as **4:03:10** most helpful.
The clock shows **5:59:06**
